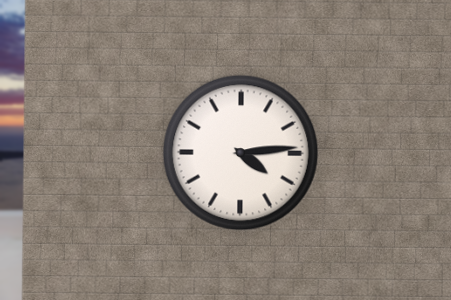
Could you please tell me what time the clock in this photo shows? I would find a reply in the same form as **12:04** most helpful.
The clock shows **4:14**
